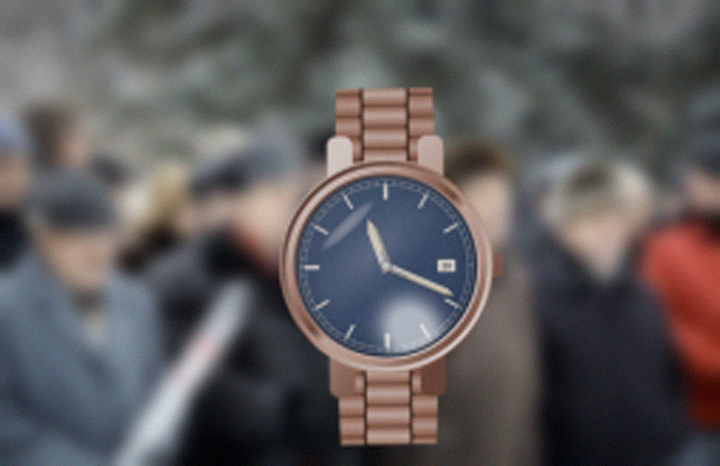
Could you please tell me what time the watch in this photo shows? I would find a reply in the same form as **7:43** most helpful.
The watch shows **11:19**
